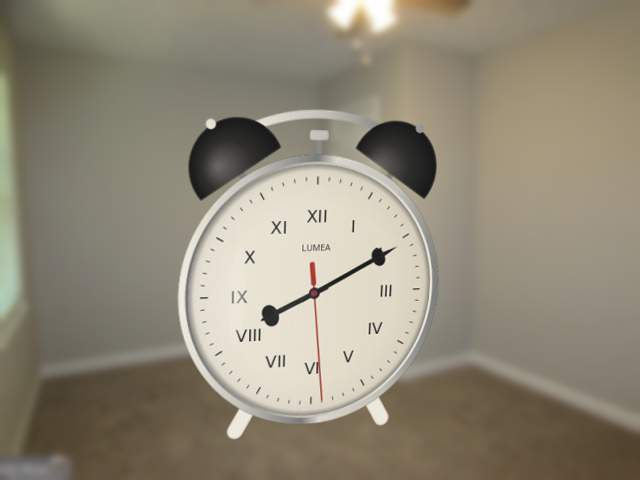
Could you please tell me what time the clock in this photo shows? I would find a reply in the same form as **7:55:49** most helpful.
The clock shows **8:10:29**
